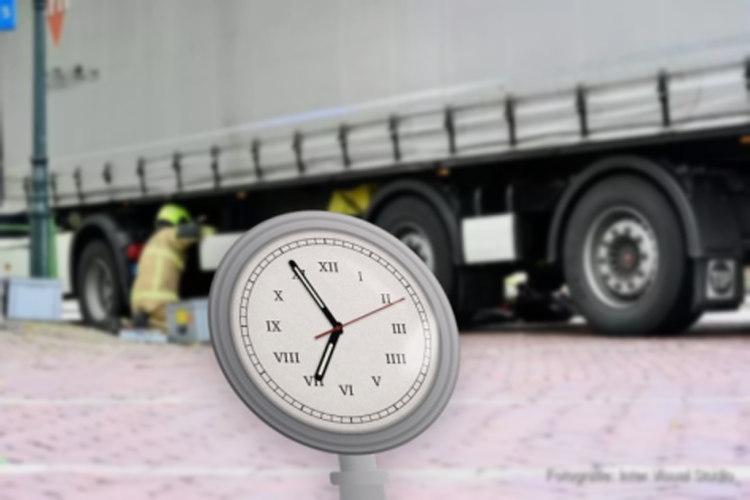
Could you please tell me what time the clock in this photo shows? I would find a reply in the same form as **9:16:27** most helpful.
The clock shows **6:55:11**
